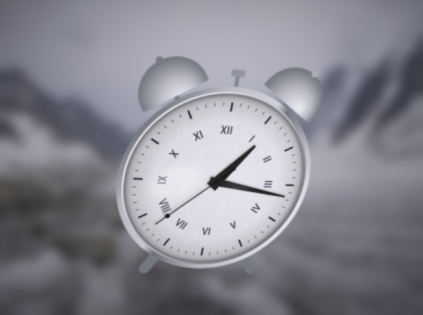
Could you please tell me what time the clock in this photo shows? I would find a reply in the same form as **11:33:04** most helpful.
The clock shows **1:16:38**
